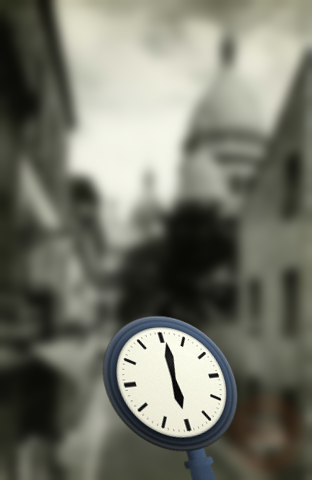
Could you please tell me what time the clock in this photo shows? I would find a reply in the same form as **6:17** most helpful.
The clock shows **6:01**
